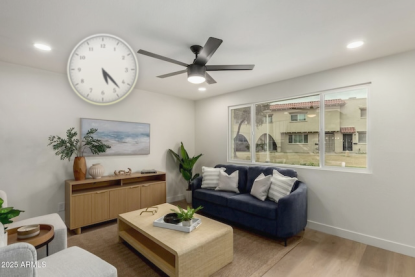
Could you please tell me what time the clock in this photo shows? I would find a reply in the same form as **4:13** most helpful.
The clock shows **5:23**
